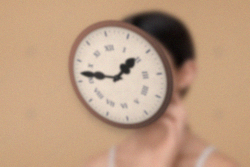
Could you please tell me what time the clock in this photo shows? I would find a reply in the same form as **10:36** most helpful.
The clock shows **1:47**
